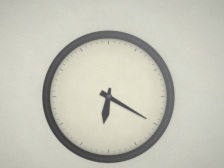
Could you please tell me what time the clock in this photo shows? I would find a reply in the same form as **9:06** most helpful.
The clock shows **6:20**
